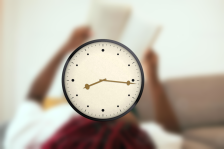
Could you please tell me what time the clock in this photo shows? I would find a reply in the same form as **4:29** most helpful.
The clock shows **8:16**
